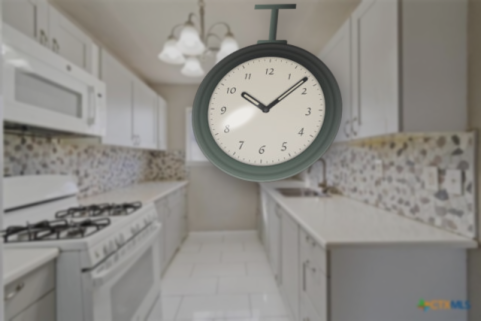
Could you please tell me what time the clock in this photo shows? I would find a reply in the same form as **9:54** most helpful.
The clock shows **10:08**
